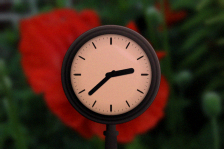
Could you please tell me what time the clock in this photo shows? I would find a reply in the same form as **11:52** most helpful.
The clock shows **2:38**
